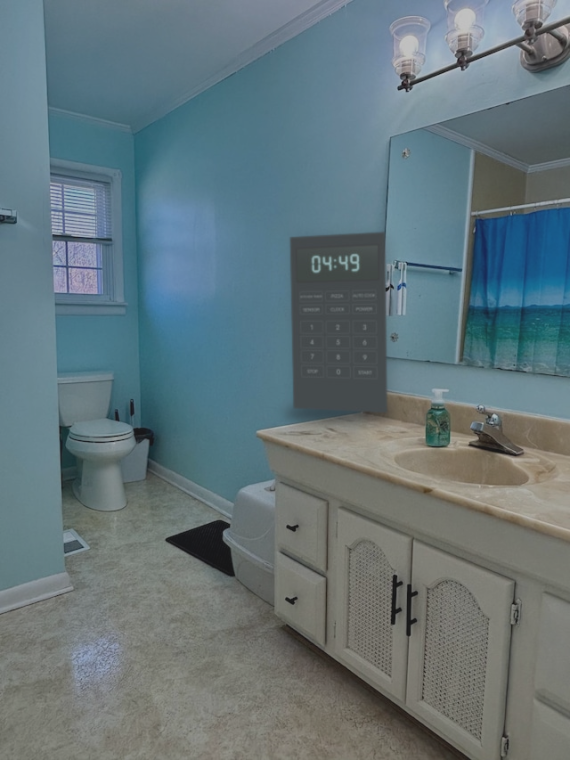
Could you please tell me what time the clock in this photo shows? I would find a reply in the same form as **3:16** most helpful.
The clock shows **4:49**
